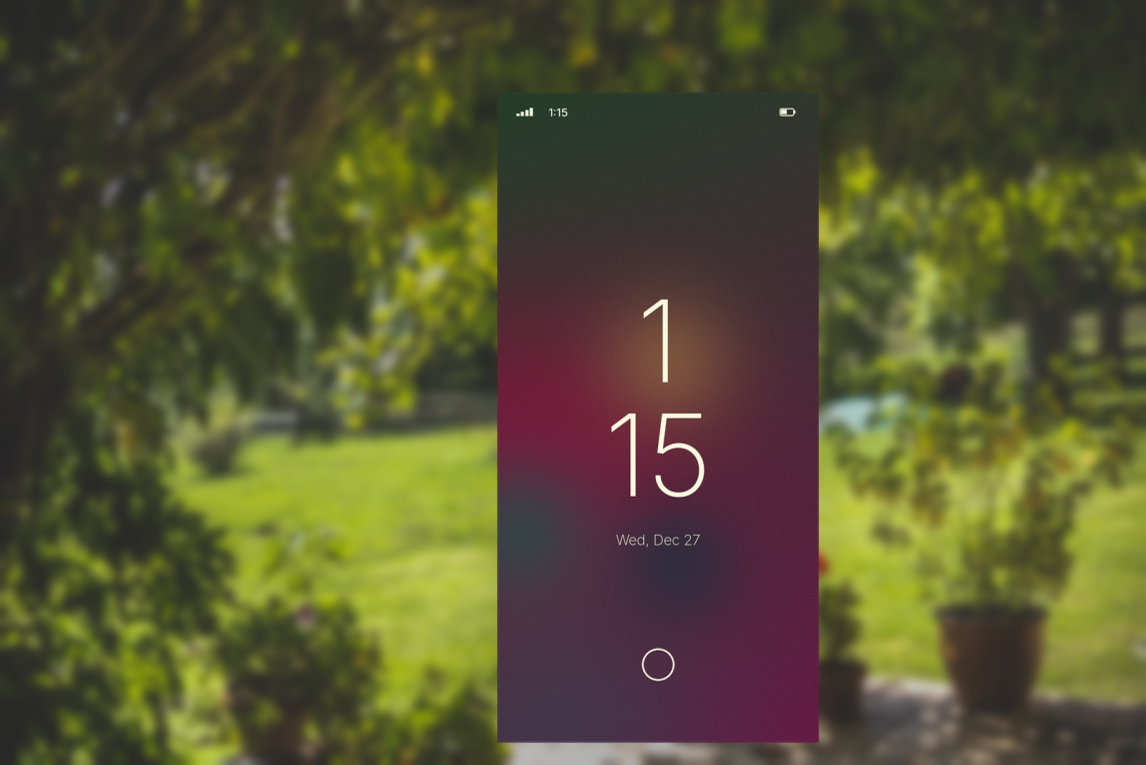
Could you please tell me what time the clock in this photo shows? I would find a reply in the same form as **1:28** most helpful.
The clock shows **1:15**
